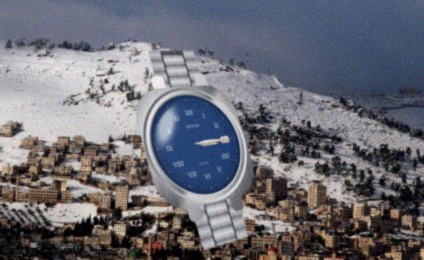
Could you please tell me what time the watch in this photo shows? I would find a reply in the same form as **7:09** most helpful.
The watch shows **3:15**
